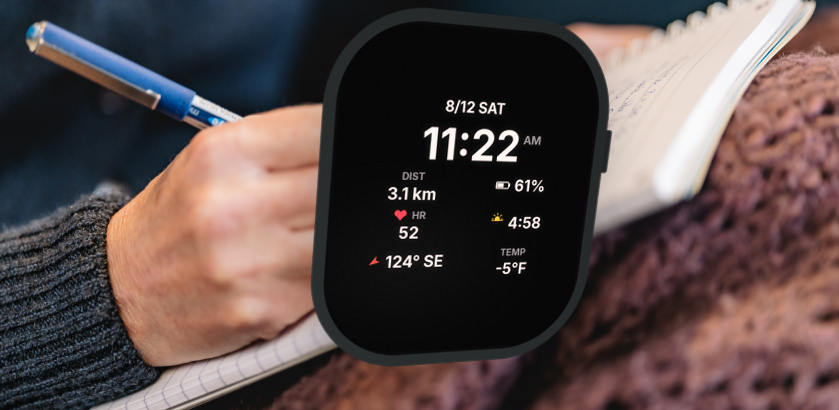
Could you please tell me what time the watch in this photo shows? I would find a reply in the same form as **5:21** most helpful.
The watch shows **11:22**
